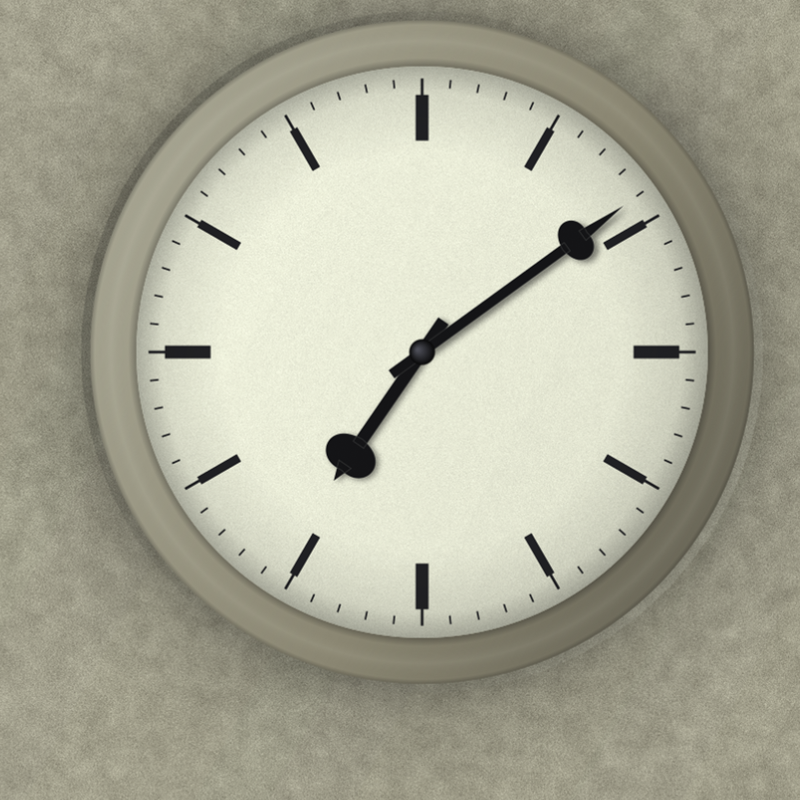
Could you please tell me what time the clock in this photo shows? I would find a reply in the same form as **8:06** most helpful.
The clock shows **7:09**
